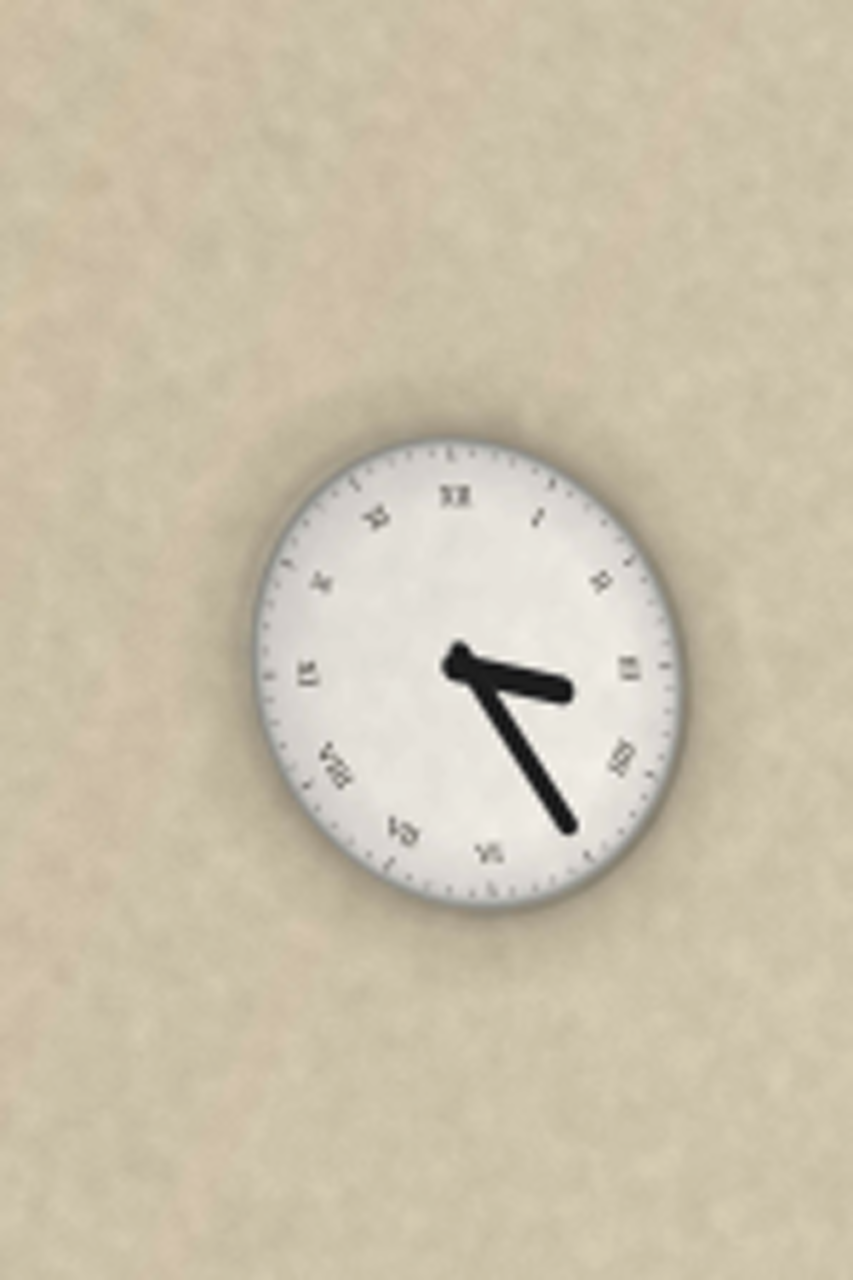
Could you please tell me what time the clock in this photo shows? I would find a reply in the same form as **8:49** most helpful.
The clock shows **3:25**
